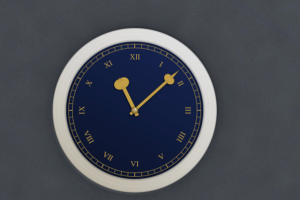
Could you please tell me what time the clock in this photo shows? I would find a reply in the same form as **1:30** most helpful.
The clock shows **11:08**
